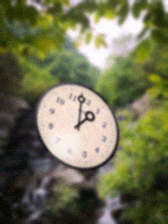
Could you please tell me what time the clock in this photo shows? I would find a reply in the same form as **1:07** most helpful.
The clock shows **12:58**
